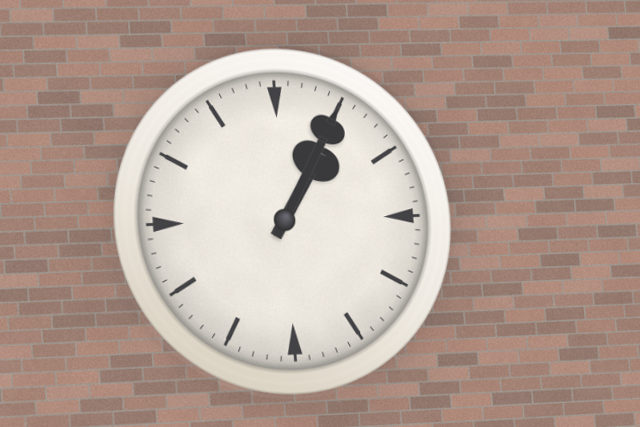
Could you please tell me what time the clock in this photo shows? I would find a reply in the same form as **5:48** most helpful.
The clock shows **1:05**
